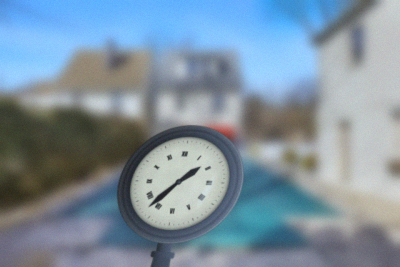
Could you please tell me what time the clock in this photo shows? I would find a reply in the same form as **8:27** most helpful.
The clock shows **1:37**
